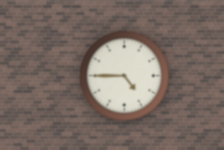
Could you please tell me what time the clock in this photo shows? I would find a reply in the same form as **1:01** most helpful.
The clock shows **4:45**
